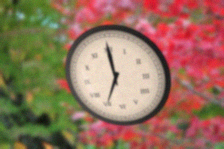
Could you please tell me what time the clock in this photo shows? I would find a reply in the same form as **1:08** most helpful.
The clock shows **7:00**
